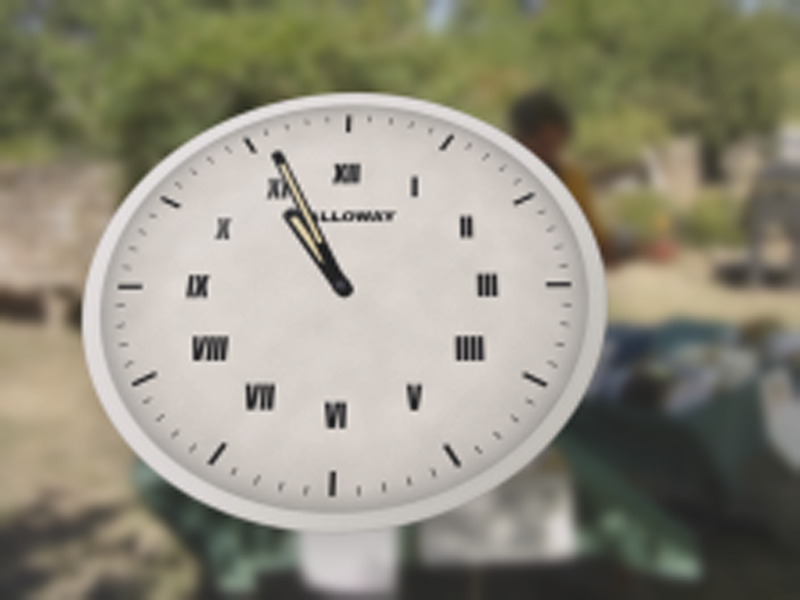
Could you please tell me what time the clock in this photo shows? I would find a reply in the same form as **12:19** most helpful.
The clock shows **10:56**
